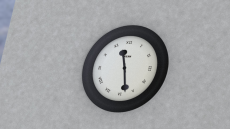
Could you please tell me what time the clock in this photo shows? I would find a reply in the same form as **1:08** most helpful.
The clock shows **11:28**
